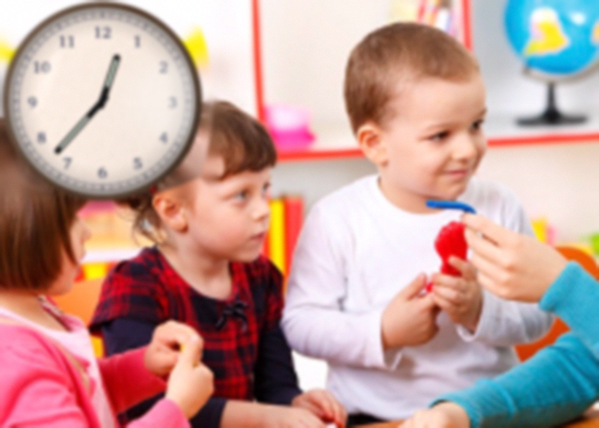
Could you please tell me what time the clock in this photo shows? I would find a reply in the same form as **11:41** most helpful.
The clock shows **12:37**
